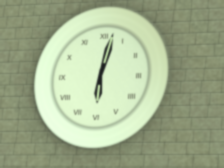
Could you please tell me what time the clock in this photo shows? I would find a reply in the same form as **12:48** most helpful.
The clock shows **6:02**
